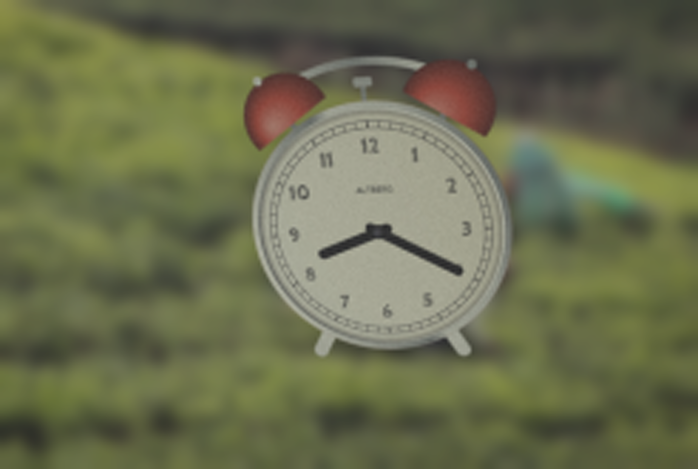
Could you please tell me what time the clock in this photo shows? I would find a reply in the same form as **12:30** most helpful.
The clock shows **8:20**
